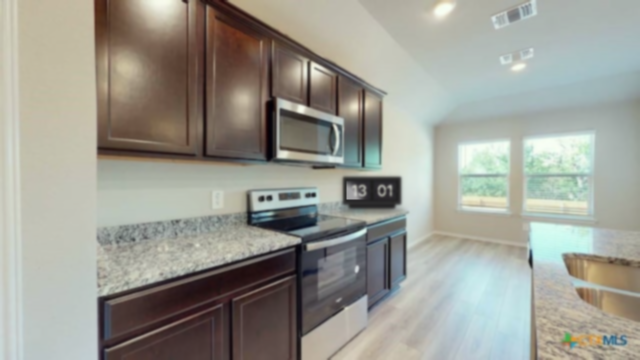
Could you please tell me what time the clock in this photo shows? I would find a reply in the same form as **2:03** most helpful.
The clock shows **13:01**
